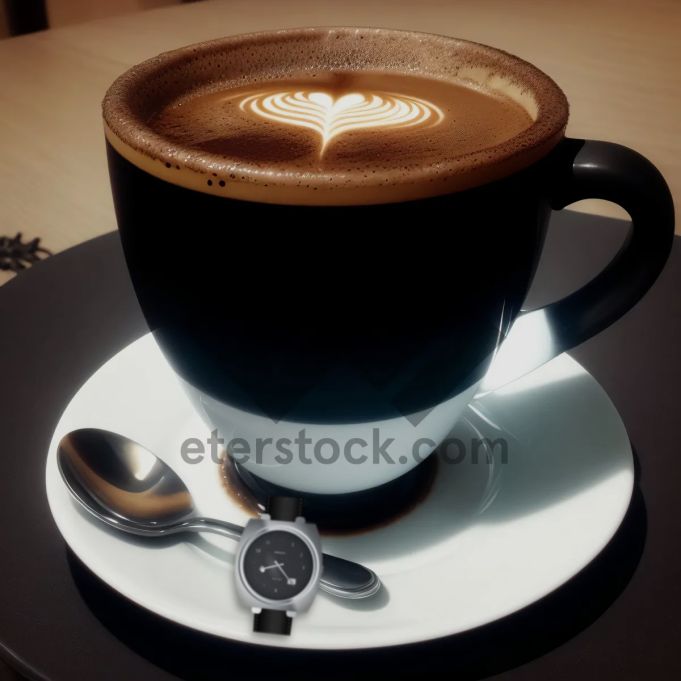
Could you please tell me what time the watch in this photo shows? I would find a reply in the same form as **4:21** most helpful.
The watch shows **8:23**
